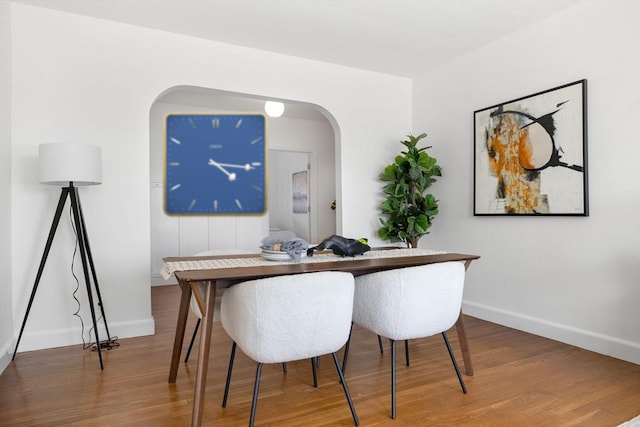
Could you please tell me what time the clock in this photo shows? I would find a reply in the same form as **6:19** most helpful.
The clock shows **4:16**
